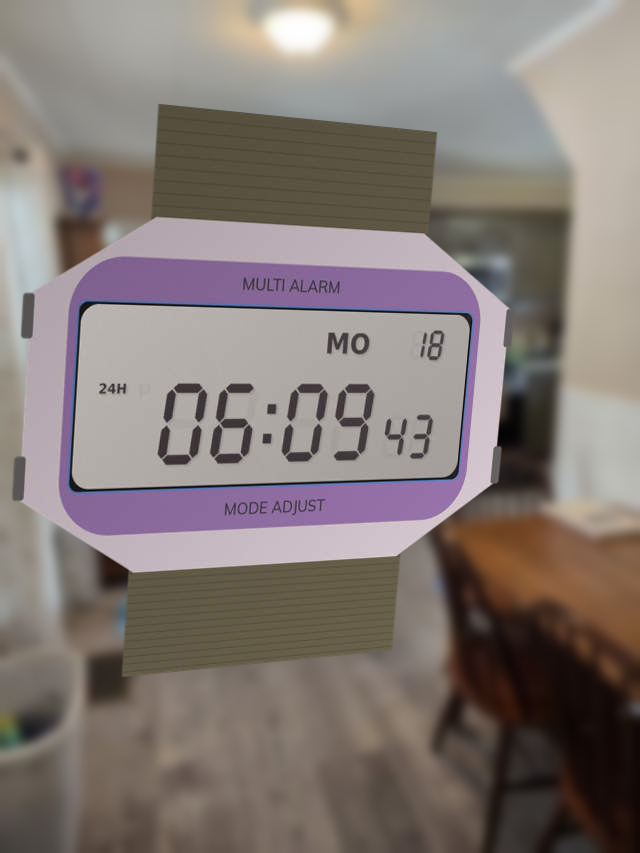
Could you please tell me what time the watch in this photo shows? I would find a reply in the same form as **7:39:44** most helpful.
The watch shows **6:09:43**
